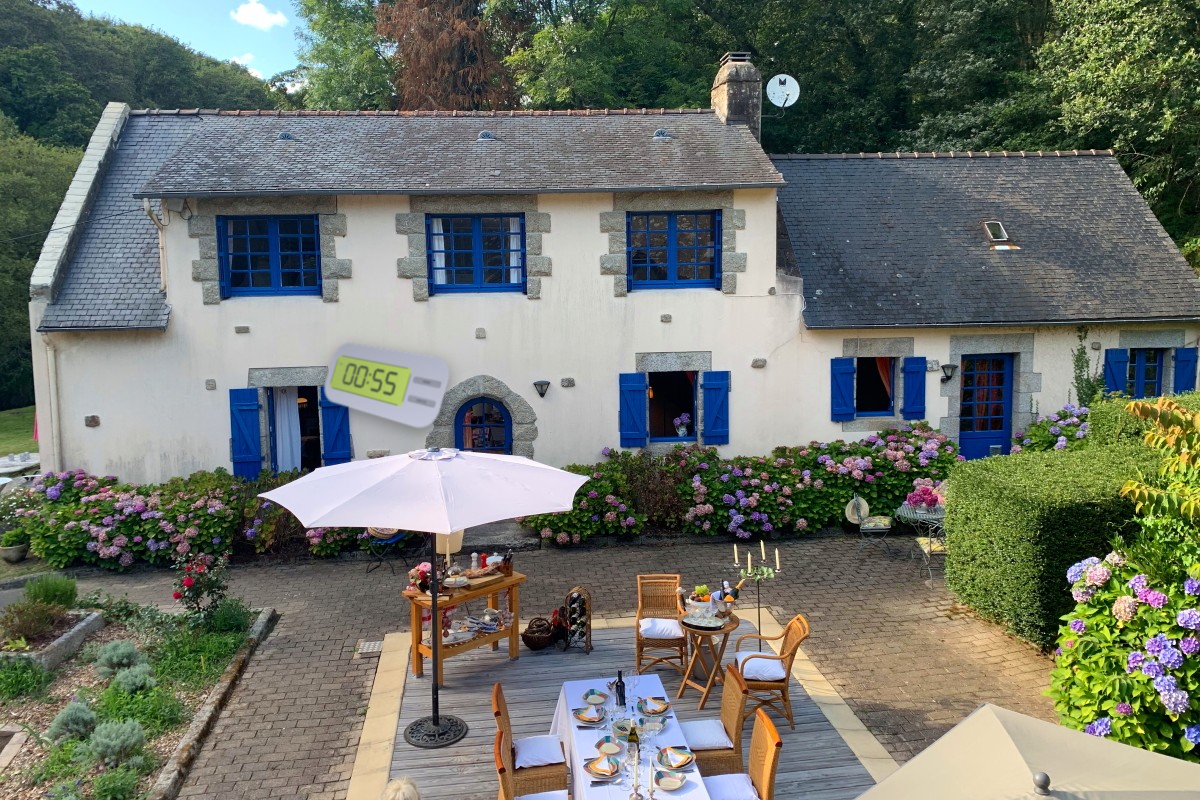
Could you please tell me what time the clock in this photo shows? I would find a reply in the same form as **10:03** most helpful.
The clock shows **0:55**
